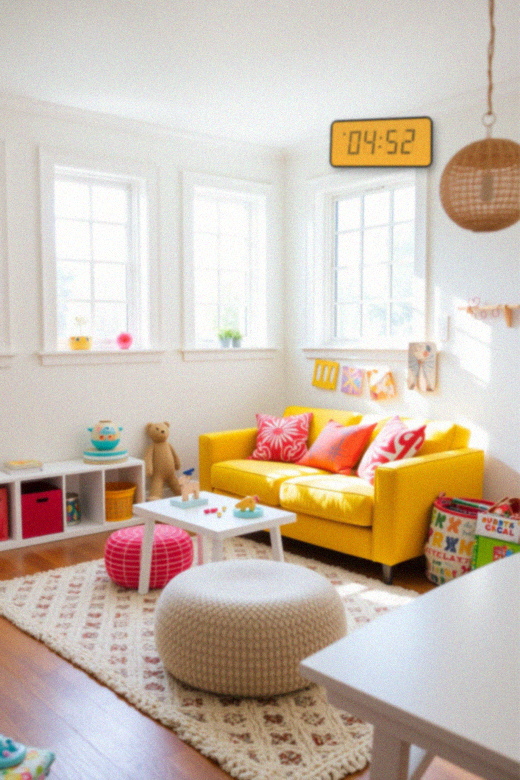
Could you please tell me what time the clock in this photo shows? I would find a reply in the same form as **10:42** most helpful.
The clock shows **4:52**
